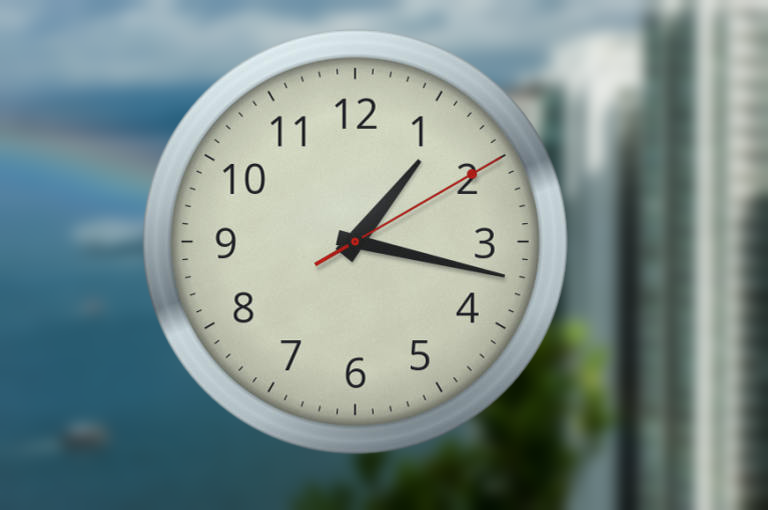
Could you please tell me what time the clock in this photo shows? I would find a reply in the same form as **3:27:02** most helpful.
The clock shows **1:17:10**
